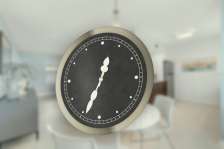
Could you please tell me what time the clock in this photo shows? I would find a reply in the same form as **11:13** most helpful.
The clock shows **12:34**
